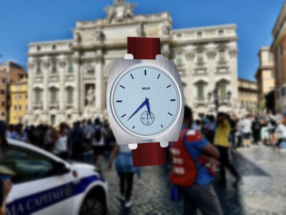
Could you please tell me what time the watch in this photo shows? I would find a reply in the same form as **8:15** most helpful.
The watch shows **5:38**
